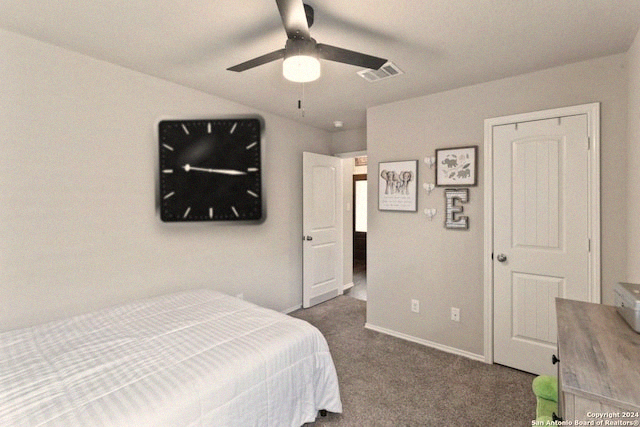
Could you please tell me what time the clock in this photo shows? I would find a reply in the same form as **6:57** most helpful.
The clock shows **9:16**
